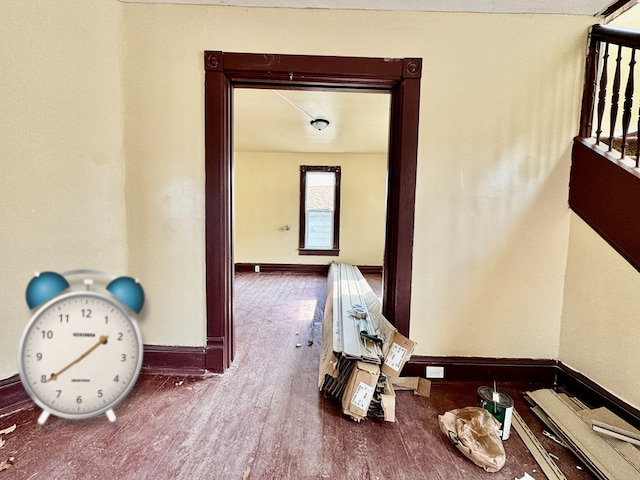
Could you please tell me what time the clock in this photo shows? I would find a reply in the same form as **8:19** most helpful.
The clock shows **1:39**
